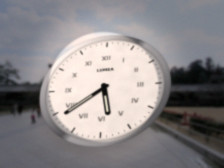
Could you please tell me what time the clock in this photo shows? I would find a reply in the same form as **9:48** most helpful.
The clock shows **5:39**
